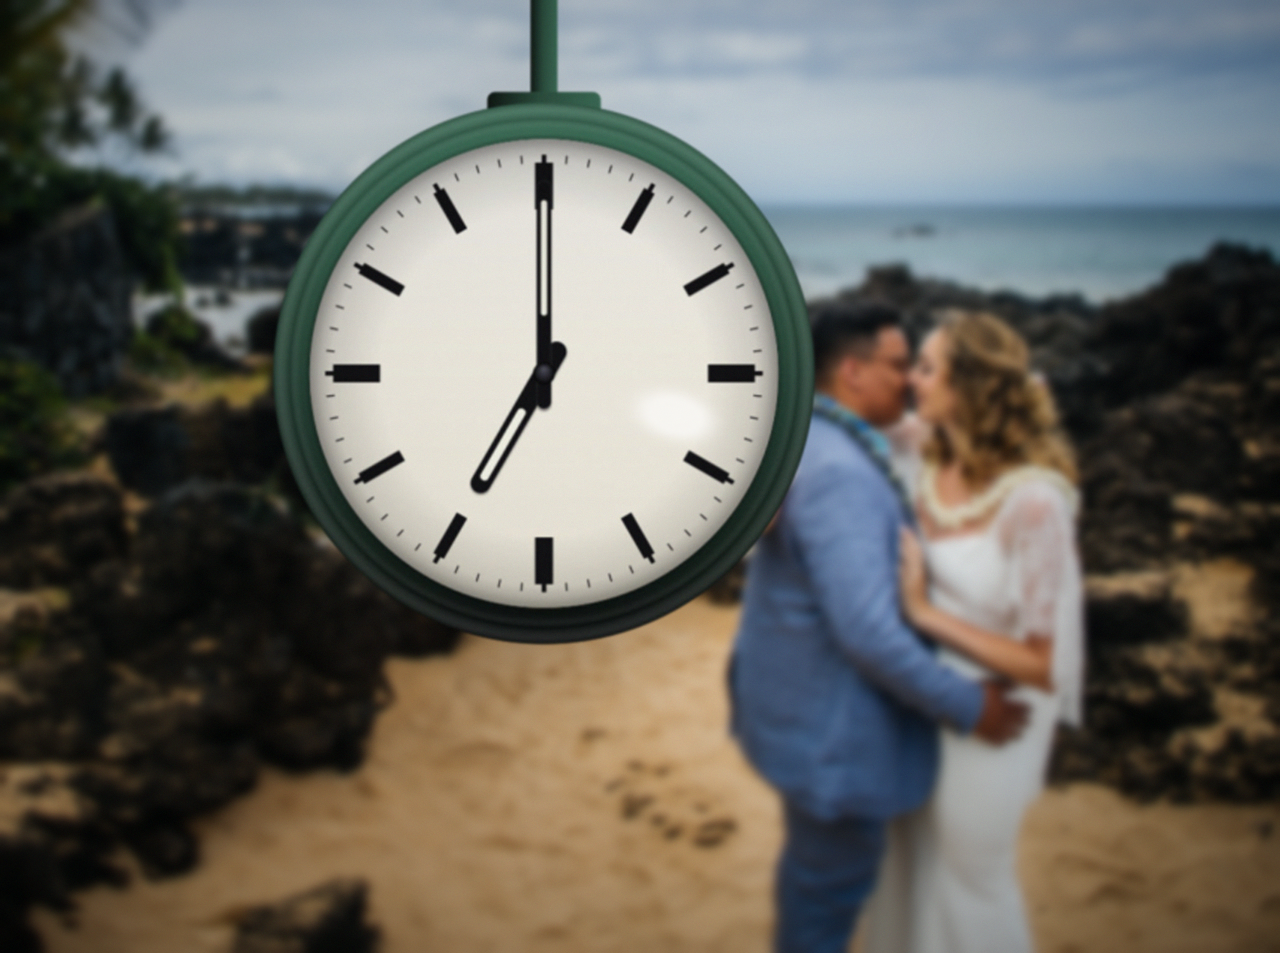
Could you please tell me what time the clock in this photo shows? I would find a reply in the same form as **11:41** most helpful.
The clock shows **7:00**
